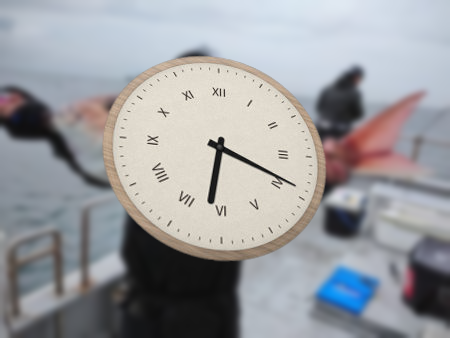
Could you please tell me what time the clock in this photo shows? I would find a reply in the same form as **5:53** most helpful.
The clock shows **6:19**
